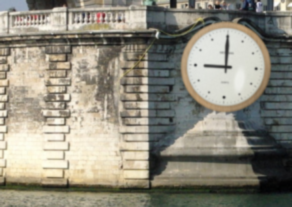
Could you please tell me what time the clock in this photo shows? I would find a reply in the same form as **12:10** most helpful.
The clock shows **9:00**
